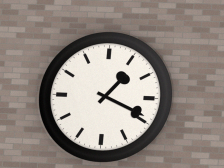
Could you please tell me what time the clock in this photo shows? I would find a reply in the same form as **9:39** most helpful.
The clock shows **1:19**
